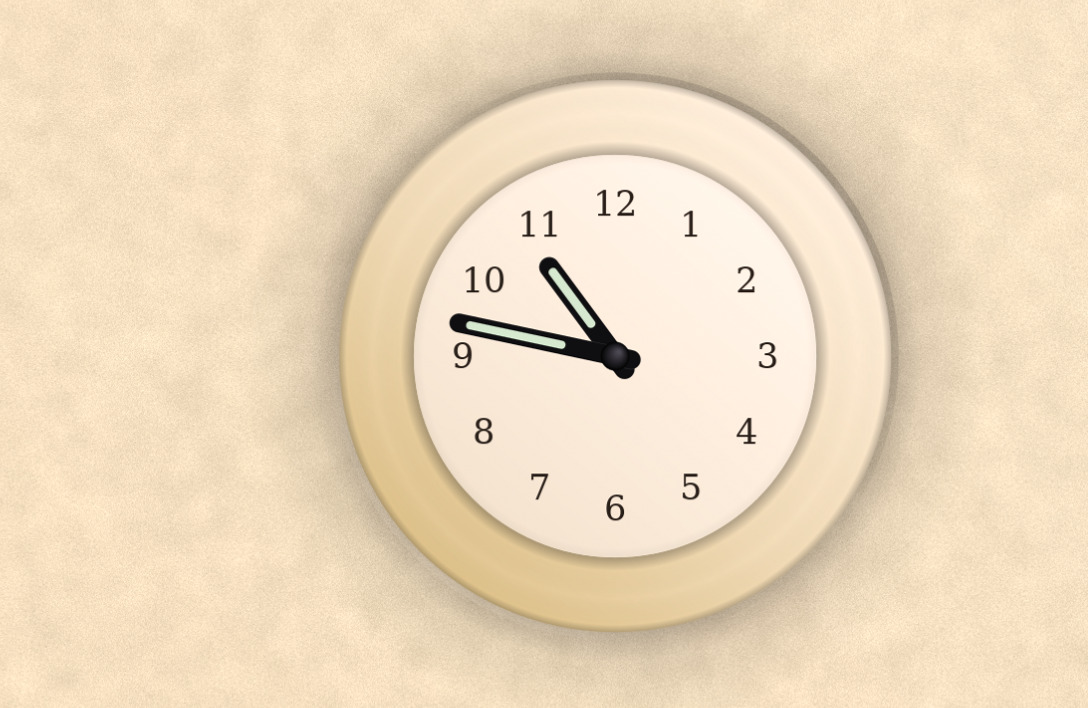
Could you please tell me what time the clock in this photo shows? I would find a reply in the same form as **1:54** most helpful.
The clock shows **10:47**
